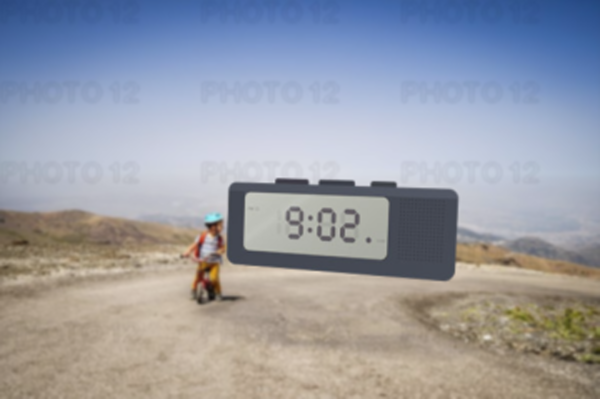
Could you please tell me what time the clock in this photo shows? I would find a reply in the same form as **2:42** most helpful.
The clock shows **9:02**
